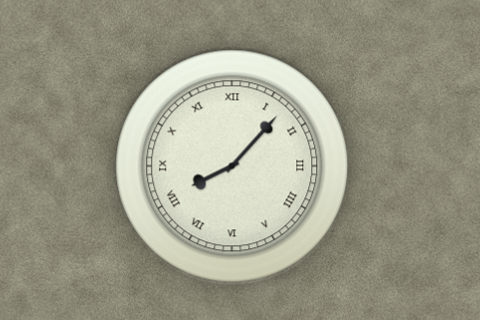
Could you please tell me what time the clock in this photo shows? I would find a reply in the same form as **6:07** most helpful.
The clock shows **8:07**
